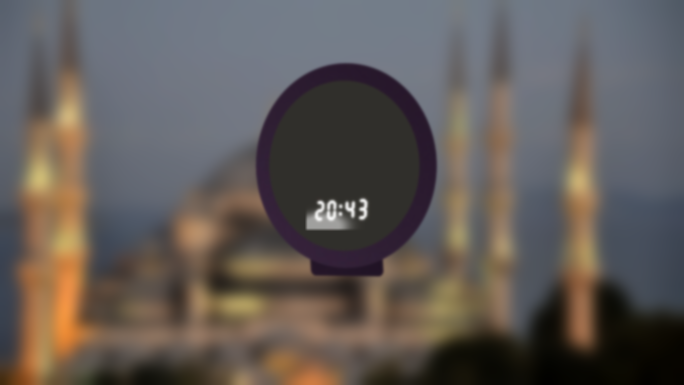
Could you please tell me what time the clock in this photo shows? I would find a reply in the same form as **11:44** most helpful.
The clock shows **20:43**
